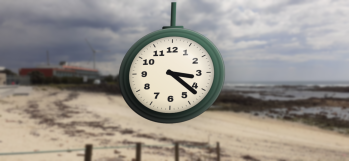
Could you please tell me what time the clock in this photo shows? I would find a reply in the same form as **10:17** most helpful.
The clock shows **3:22**
